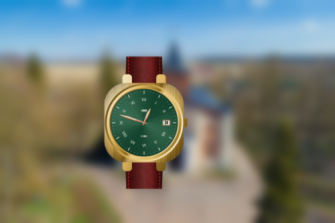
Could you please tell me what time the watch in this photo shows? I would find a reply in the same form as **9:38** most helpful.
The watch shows **12:48**
